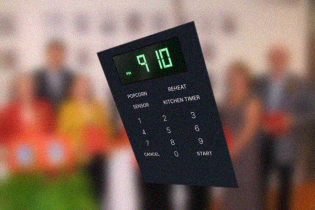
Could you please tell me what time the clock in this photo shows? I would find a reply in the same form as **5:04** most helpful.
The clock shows **9:10**
